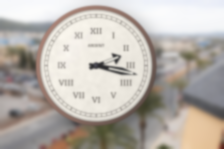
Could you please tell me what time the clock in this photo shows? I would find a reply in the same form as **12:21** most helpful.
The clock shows **2:17**
